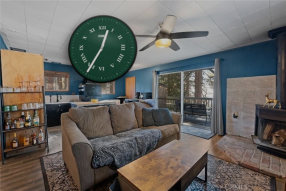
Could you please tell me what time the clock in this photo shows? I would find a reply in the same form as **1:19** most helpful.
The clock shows **12:35**
